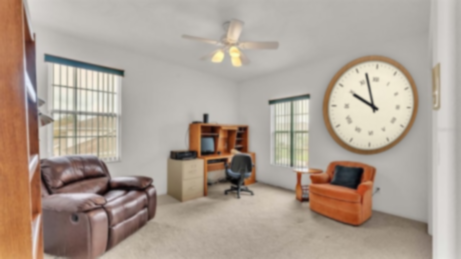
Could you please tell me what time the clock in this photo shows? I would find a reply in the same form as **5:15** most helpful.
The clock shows **9:57**
